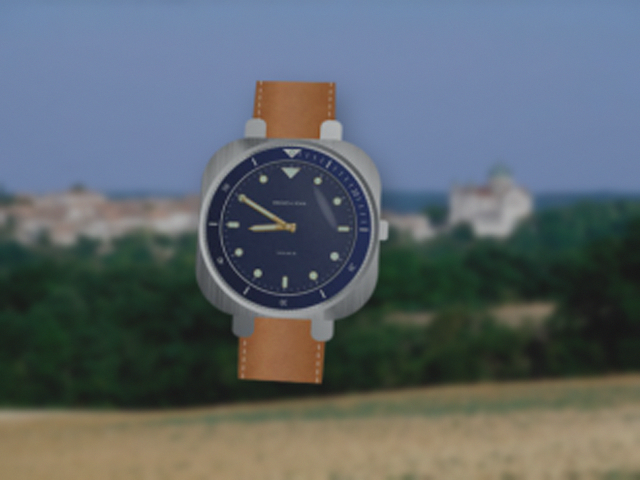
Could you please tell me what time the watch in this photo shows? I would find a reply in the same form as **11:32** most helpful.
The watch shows **8:50**
